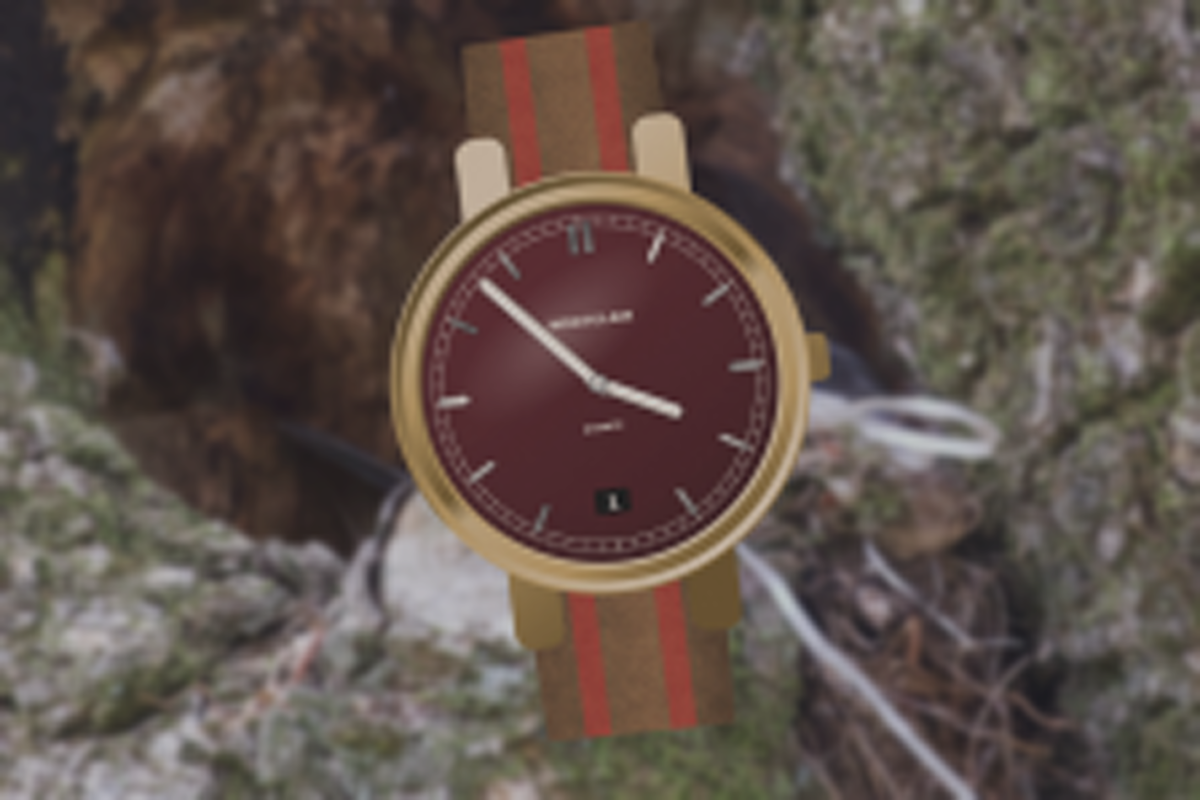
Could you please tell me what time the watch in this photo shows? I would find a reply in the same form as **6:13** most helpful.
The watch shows **3:53**
